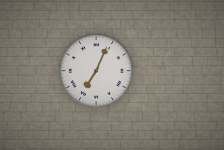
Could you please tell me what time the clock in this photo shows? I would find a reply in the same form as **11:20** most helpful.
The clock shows **7:04**
